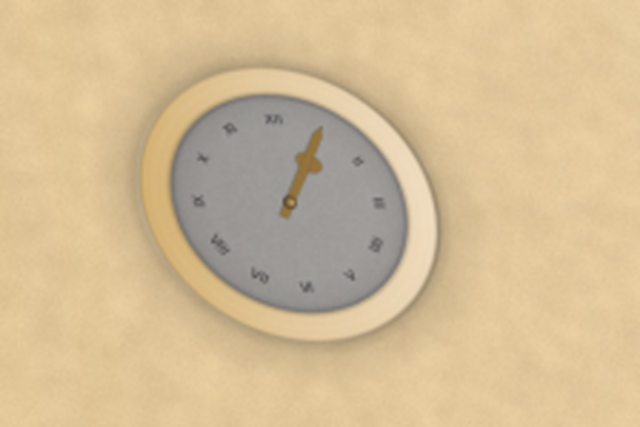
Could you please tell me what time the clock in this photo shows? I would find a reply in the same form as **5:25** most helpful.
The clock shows **1:05**
